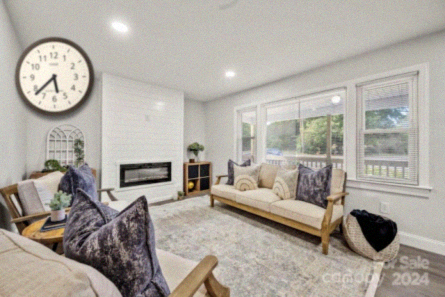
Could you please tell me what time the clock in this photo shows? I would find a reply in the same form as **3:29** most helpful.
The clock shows **5:38**
